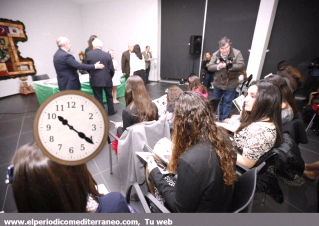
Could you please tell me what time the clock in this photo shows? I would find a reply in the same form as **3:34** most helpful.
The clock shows **10:21**
